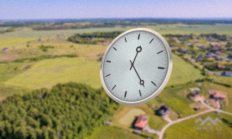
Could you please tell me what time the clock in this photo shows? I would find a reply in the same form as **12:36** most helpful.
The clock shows **12:23**
